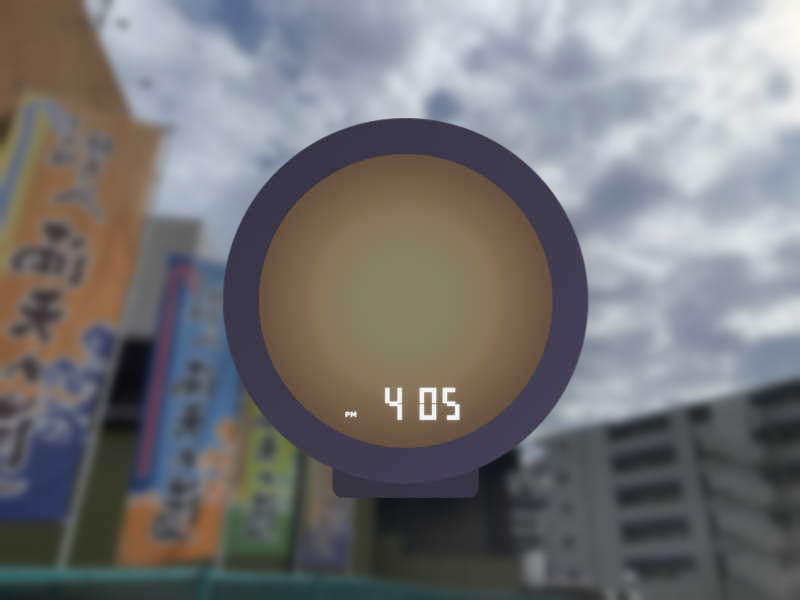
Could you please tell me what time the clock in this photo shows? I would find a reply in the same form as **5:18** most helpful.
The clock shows **4:05**
